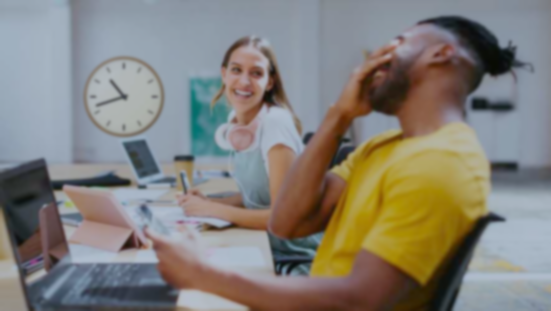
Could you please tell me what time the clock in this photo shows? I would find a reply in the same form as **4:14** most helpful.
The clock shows **10:42**
